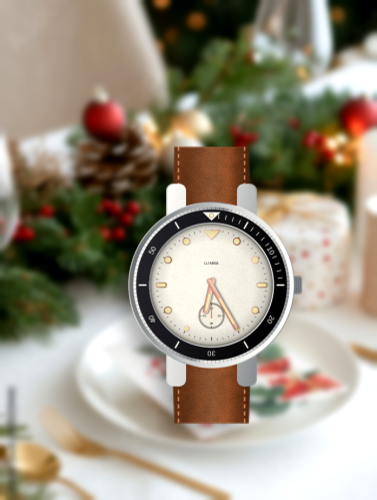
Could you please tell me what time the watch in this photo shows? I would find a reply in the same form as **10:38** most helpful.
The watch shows **6:25**
